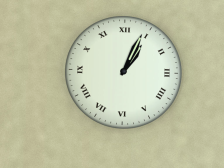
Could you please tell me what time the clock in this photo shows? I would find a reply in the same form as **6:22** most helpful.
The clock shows **1:04**
